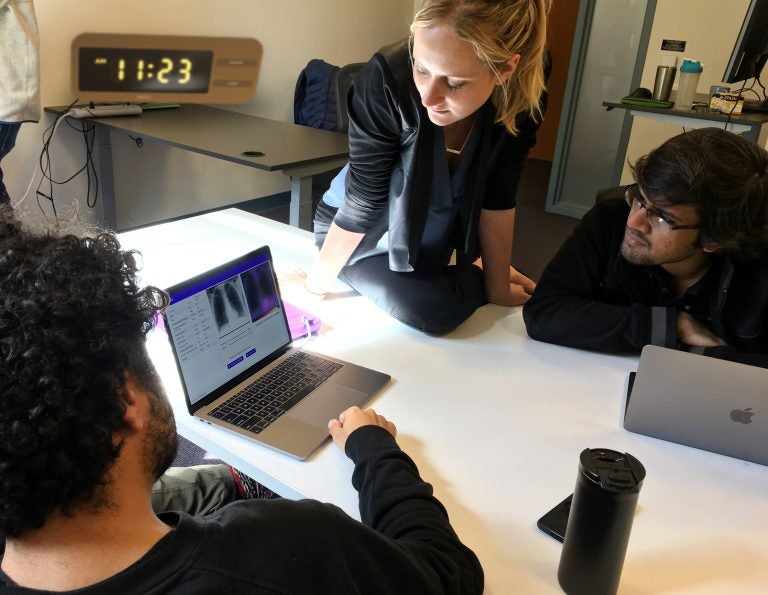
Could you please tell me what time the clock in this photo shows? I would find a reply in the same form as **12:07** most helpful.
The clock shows **11:23**
